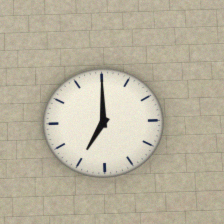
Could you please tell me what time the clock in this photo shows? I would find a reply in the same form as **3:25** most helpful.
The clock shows **7:00**
